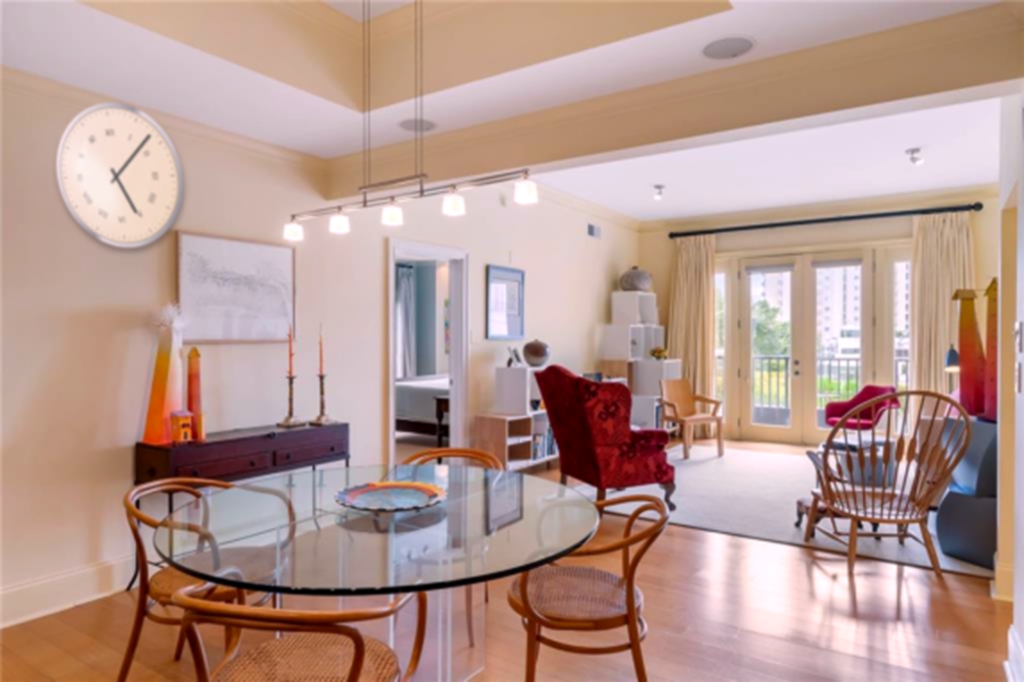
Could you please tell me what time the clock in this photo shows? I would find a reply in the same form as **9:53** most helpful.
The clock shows **5:08**
